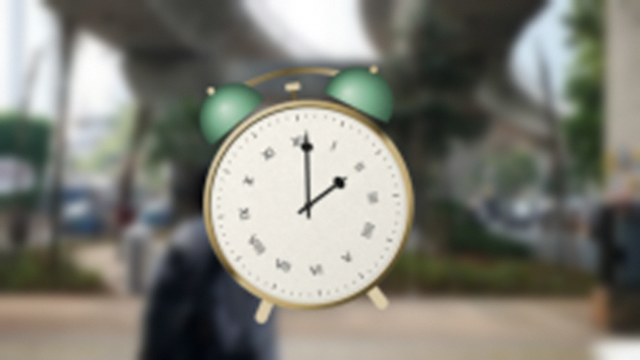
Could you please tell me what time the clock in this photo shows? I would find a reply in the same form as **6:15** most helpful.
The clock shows **2:01**
